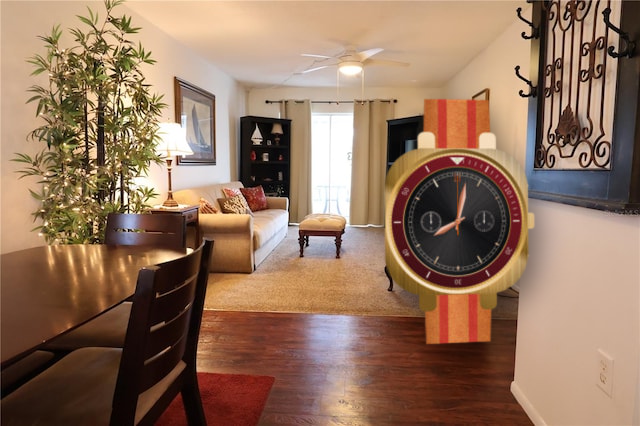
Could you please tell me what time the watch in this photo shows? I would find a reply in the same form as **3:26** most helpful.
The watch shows **8:02**
